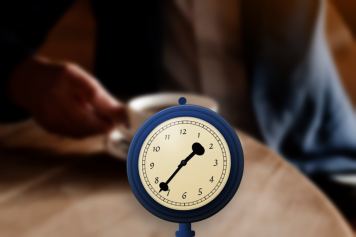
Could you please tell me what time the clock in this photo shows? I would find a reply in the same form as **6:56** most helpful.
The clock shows **1:37**
